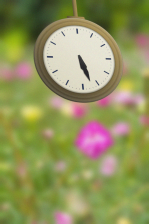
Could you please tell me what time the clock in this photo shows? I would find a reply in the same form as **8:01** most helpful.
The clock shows **5:27**
